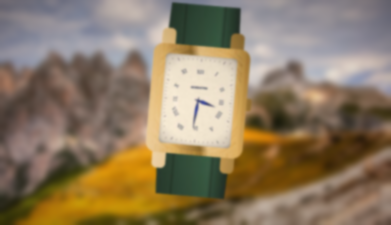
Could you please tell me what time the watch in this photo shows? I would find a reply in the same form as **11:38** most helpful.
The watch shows **3:31**
